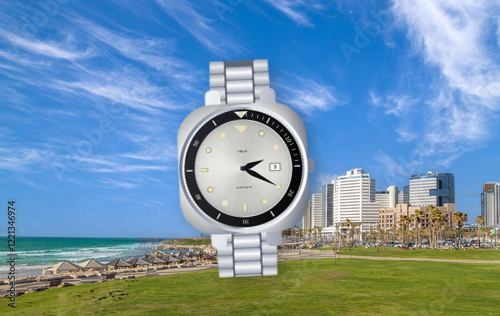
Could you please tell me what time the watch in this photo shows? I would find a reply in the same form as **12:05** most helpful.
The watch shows **2:20**
